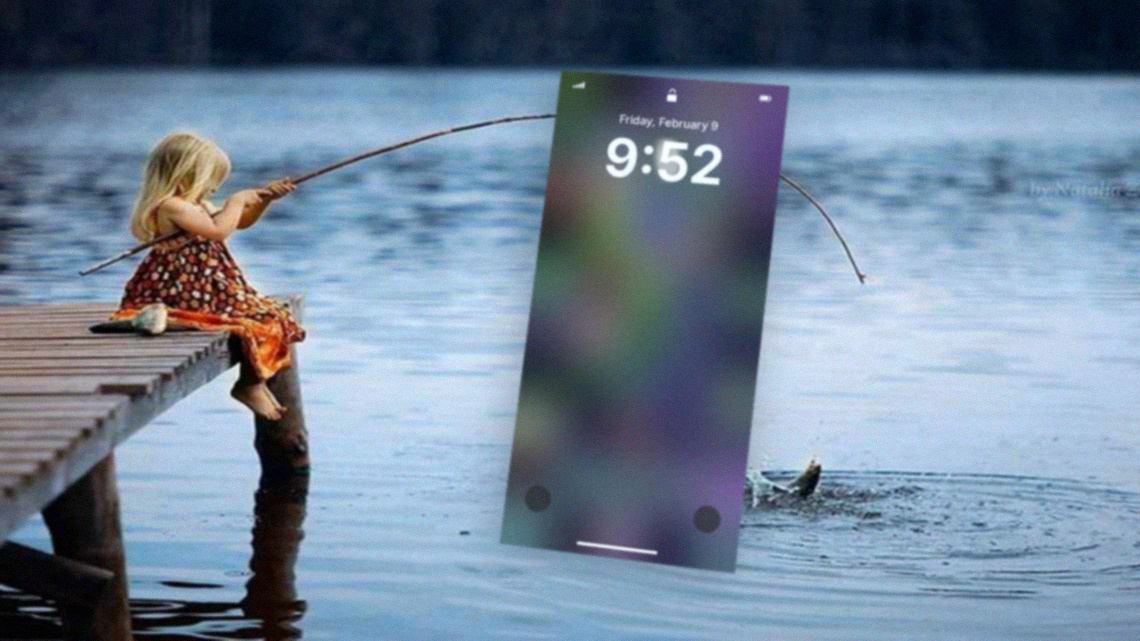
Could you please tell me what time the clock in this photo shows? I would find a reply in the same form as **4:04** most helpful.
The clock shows **9:52**
